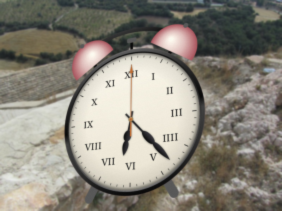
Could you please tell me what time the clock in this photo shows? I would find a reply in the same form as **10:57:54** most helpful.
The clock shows **6:23:00**
